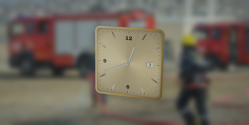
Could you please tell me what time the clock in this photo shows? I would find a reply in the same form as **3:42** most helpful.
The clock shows **12:41**
